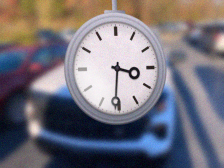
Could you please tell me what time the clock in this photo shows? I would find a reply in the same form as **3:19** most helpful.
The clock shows **3:31**
